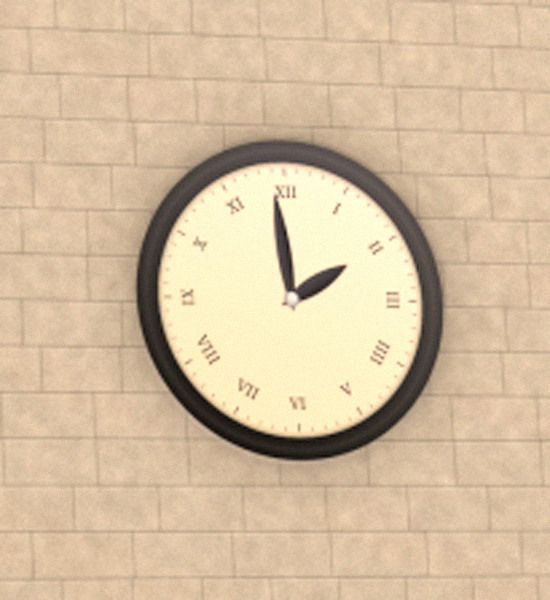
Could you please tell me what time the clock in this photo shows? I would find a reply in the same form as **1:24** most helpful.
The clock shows **1:59**
